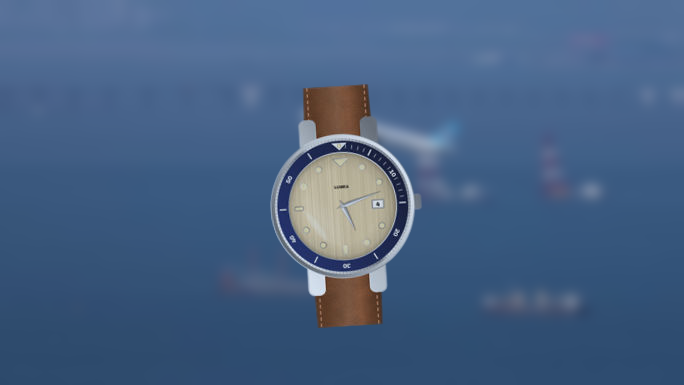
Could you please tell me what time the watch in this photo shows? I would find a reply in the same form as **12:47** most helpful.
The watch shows **5:12**
